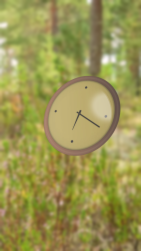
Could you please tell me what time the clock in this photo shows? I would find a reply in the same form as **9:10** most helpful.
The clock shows **6:19**
